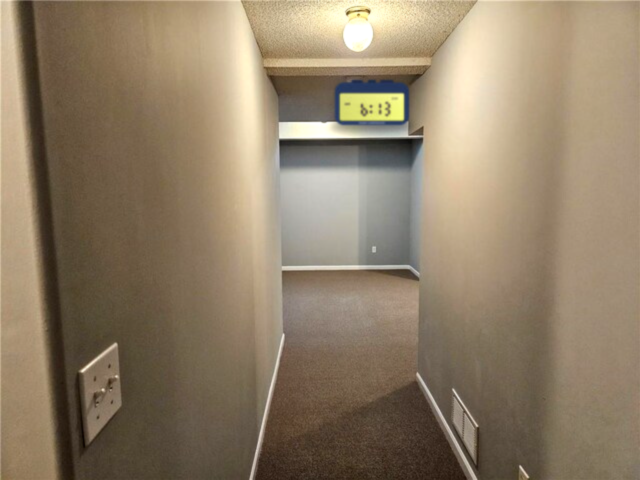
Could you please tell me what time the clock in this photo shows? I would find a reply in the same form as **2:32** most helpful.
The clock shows **6:13**
